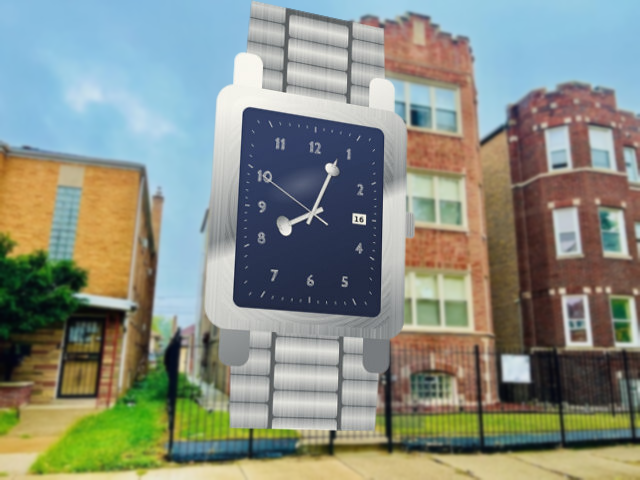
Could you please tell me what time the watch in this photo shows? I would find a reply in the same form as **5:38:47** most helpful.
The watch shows **8:03:50**
